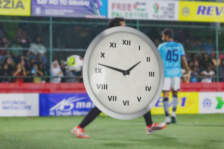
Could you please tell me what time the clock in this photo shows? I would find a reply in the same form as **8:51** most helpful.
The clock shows **1:47**
